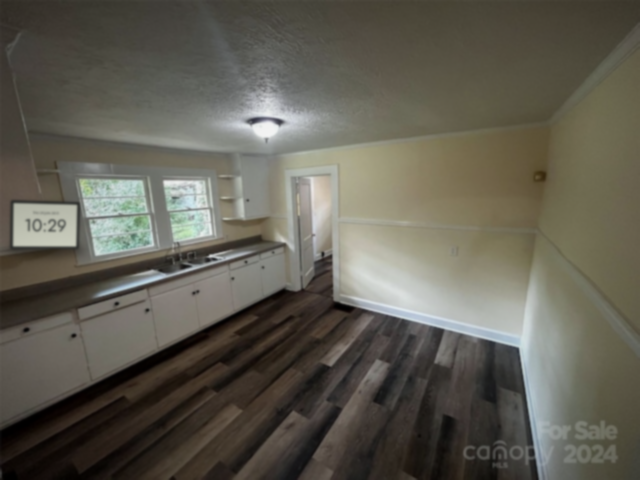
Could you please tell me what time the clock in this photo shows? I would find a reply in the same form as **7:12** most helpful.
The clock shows **10:29**
